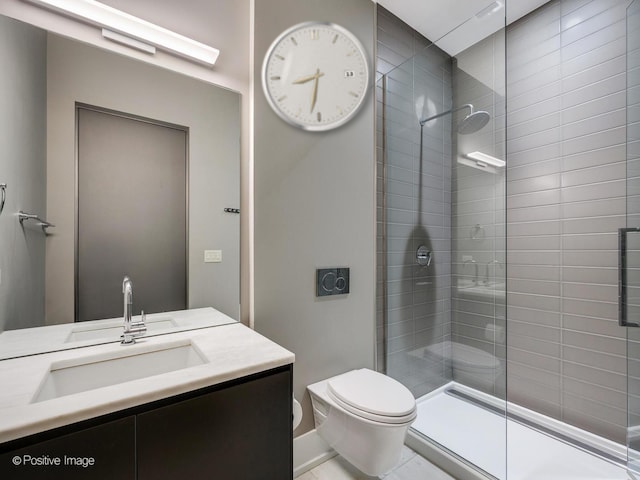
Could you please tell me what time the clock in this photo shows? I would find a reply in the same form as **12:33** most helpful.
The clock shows **8:32**
